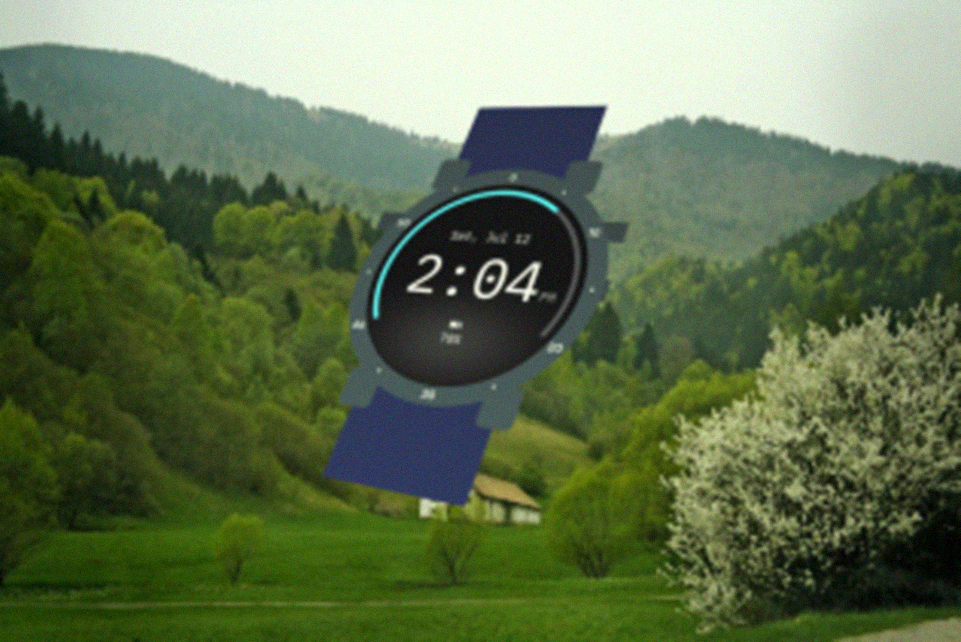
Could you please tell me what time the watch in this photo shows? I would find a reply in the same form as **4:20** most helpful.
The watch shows **2:04**
